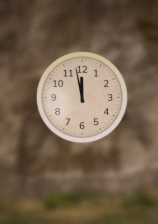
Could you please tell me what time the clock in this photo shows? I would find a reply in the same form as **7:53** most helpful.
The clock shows **11:58**
